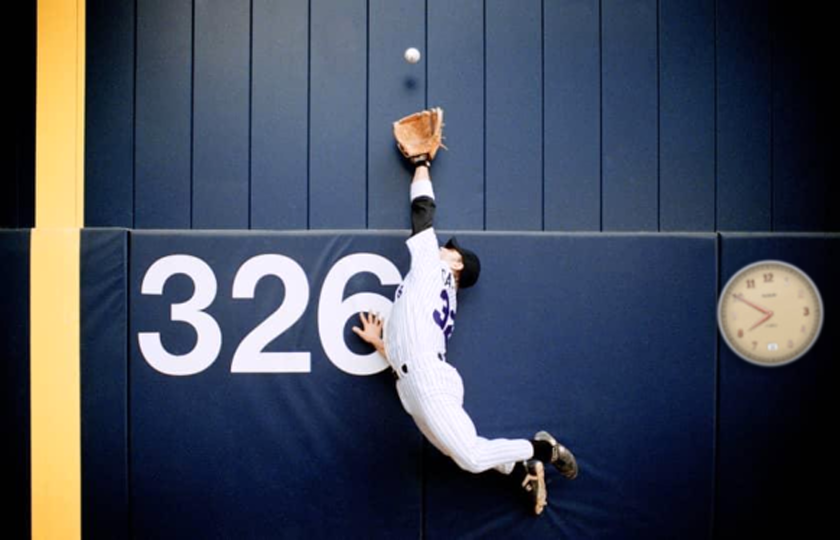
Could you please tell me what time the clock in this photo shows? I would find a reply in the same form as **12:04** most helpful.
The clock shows **7:50**
